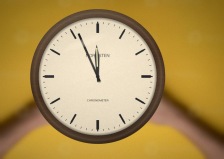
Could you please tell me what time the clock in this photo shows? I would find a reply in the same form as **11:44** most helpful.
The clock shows **11:56**
